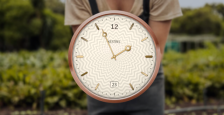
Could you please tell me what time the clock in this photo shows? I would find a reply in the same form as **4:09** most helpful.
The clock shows **1:56**
